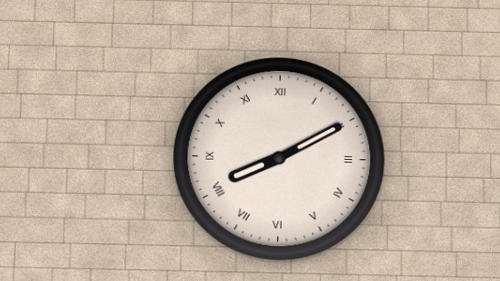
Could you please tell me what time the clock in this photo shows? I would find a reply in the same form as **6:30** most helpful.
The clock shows **8:10**
